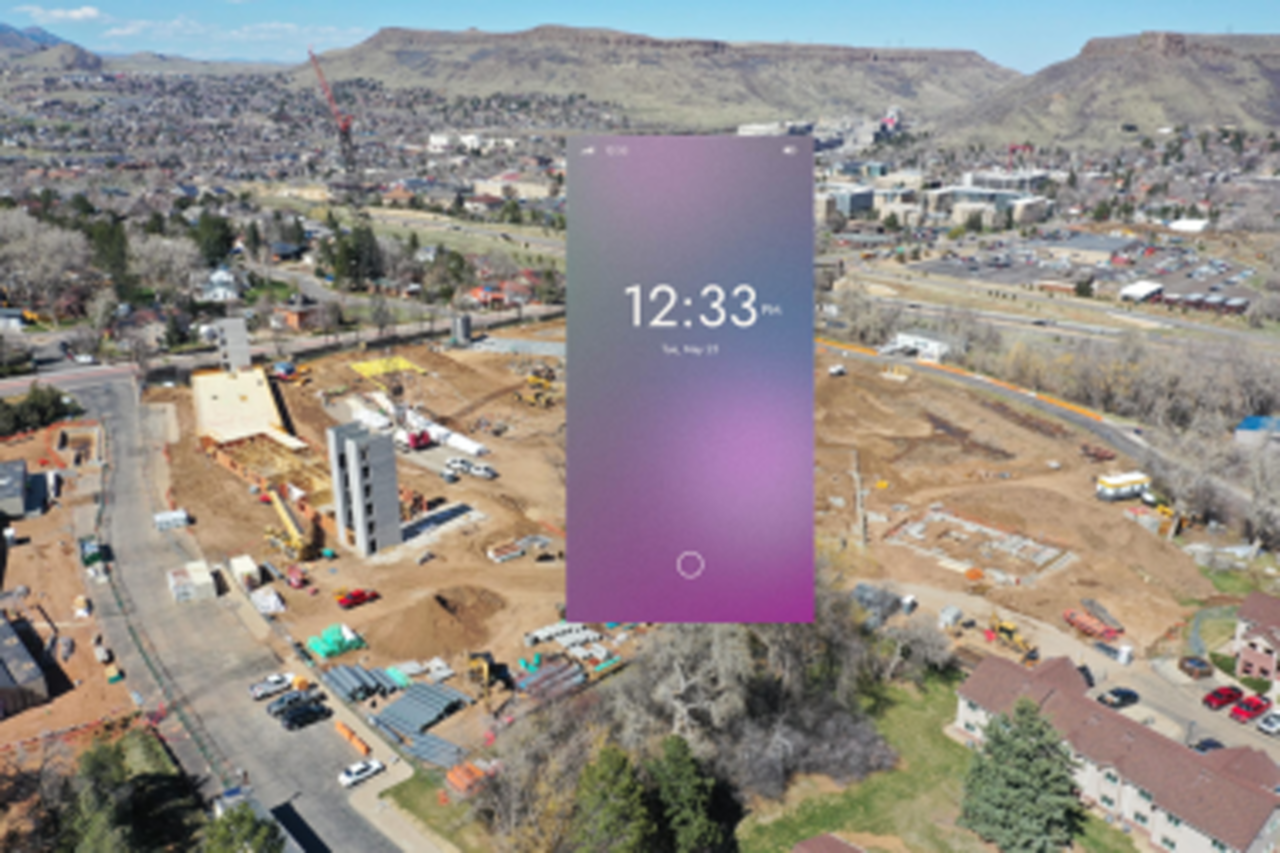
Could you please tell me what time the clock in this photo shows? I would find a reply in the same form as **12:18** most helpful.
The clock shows **12:33**
